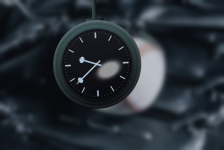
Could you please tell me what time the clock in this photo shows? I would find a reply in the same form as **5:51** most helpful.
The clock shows **9:38**
